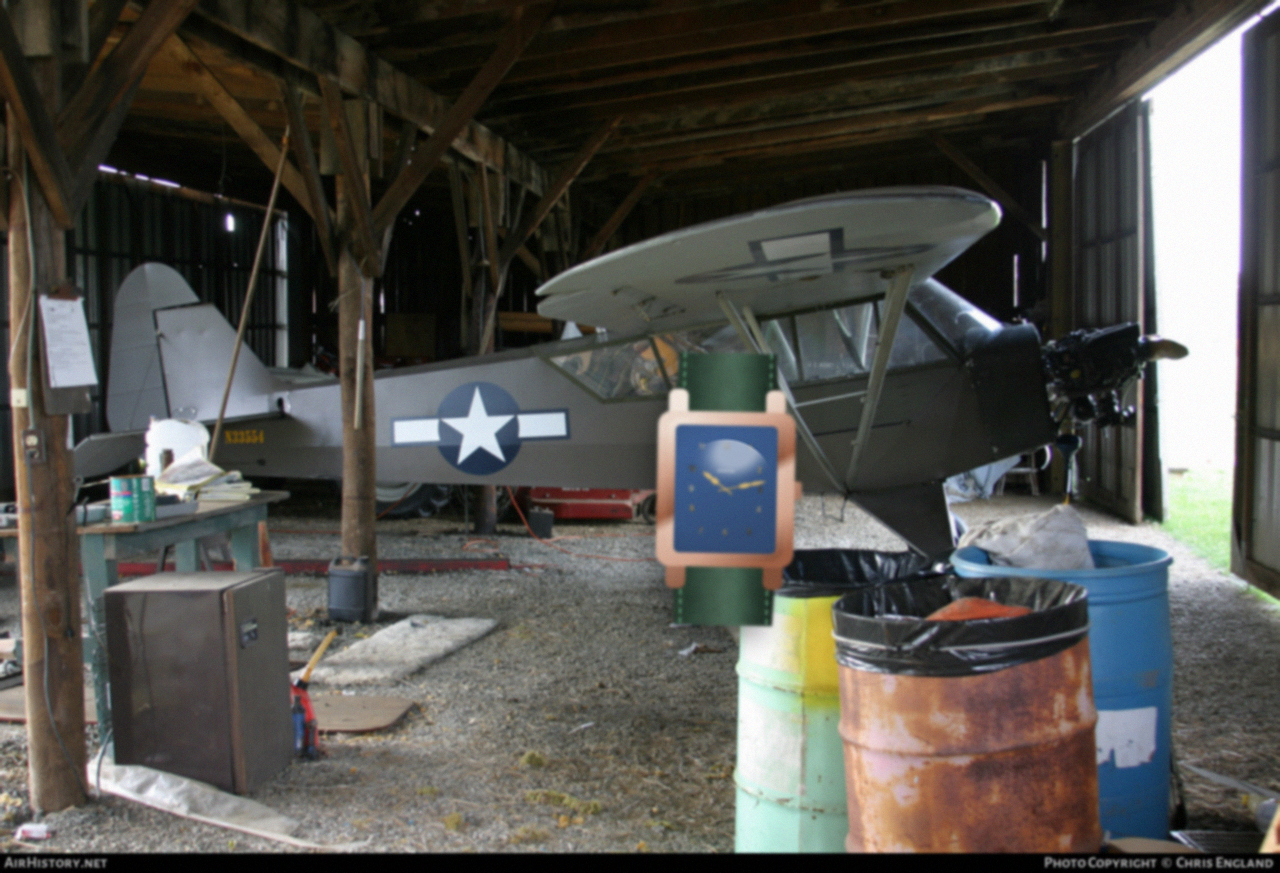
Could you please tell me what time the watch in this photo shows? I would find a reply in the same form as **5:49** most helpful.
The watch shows **10:13**
